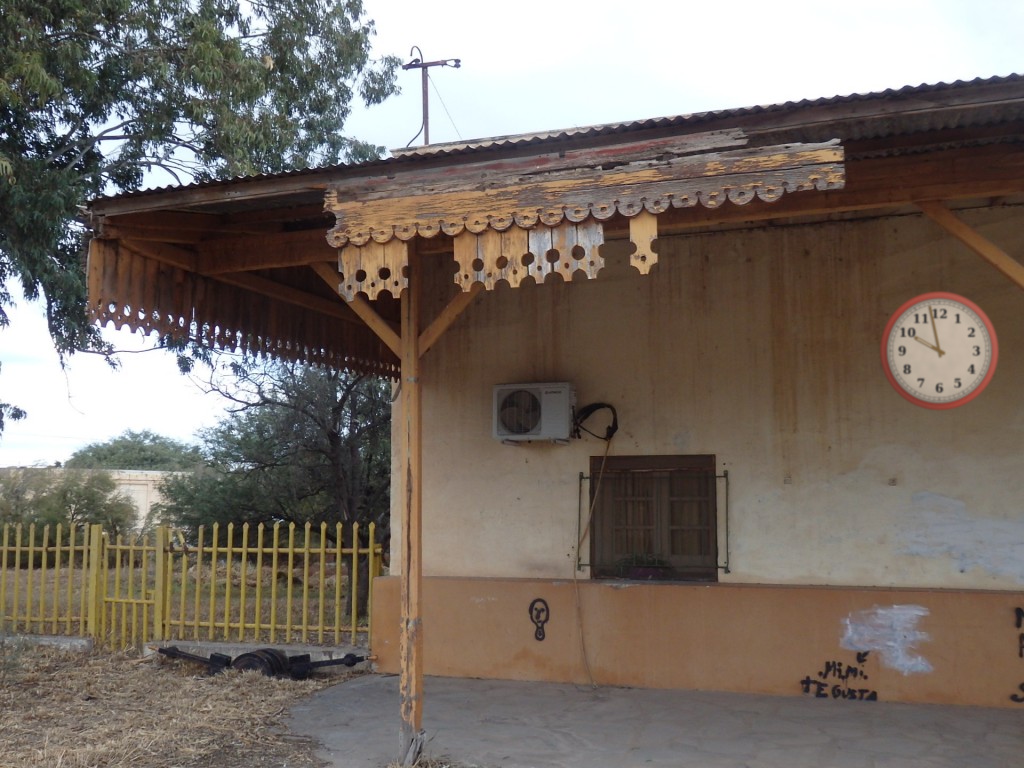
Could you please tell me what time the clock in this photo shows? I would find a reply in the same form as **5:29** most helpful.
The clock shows **9:58**
